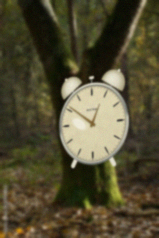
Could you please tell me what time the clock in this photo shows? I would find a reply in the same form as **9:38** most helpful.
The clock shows **12:51**
